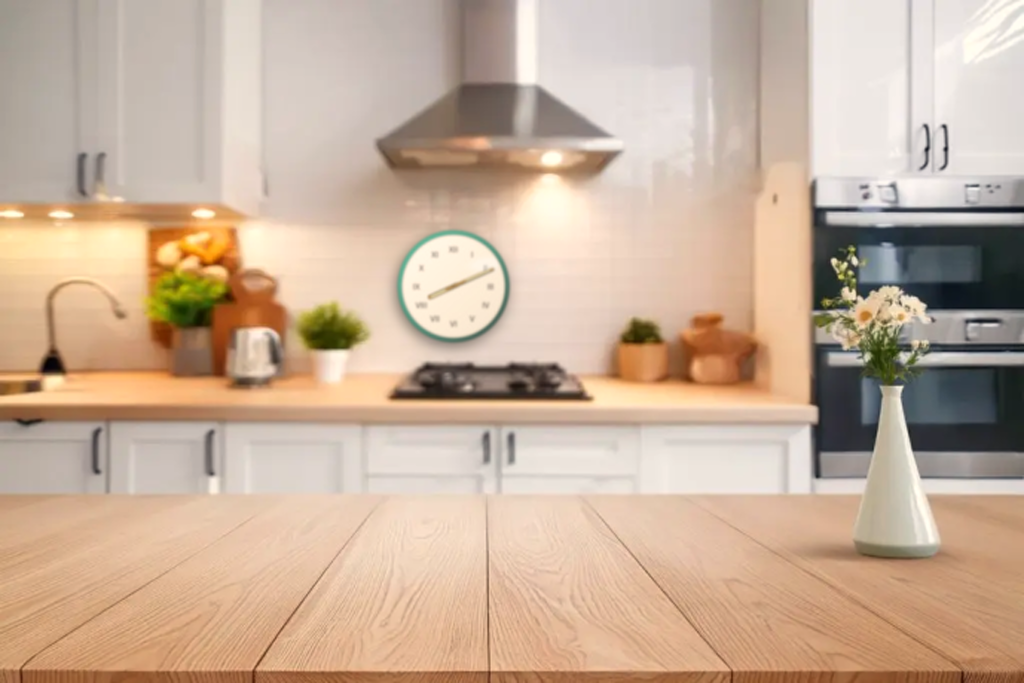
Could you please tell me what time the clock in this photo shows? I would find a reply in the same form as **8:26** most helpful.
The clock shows **8:11**
